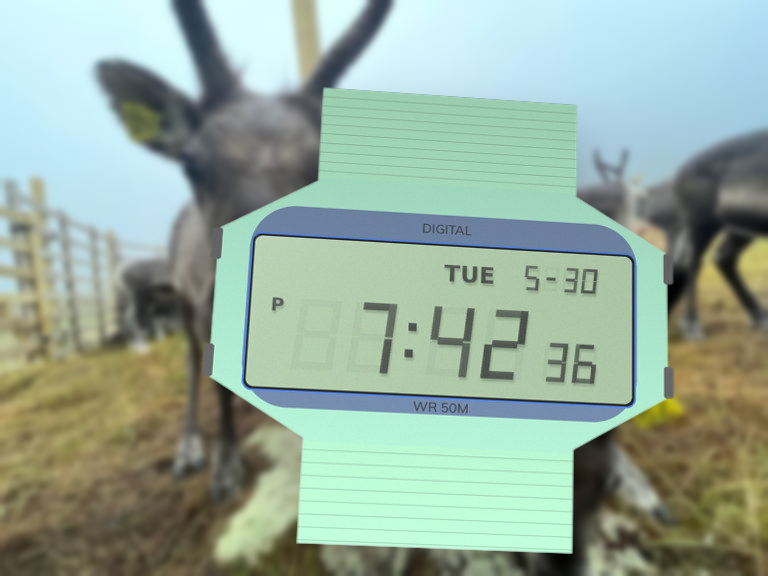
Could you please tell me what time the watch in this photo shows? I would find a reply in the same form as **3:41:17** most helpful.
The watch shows **7:42:36**
